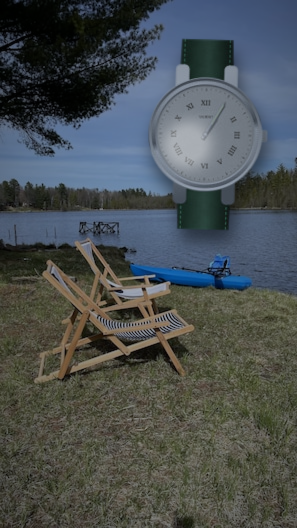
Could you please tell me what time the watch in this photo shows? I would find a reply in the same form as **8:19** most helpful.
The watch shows **1:05**
